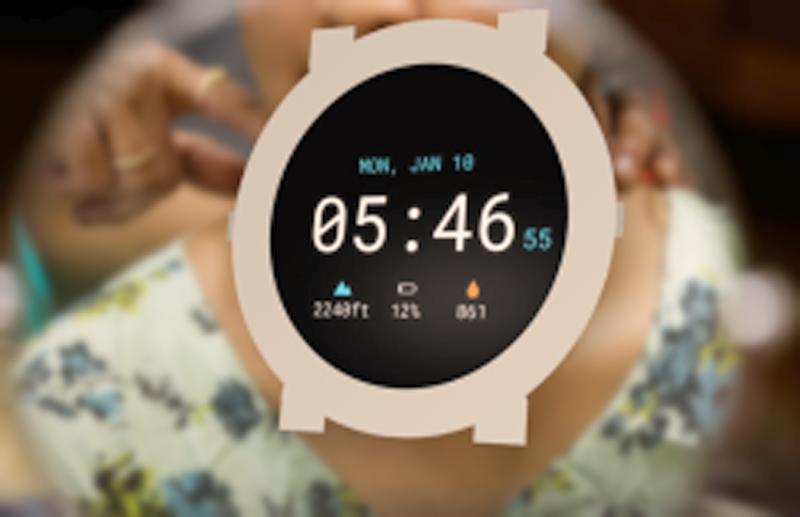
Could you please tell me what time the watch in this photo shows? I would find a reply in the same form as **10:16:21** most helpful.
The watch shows **5:46:55**
